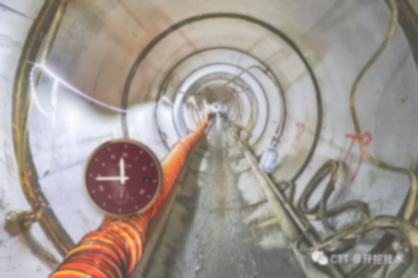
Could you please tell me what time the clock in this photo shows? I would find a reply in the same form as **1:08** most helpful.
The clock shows **11:44**
